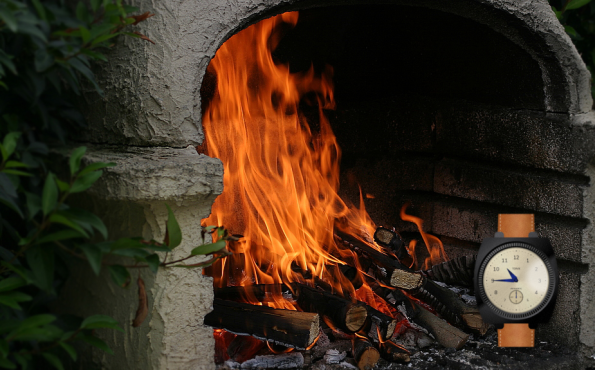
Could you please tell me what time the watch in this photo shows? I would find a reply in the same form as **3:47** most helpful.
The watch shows **10:45**
